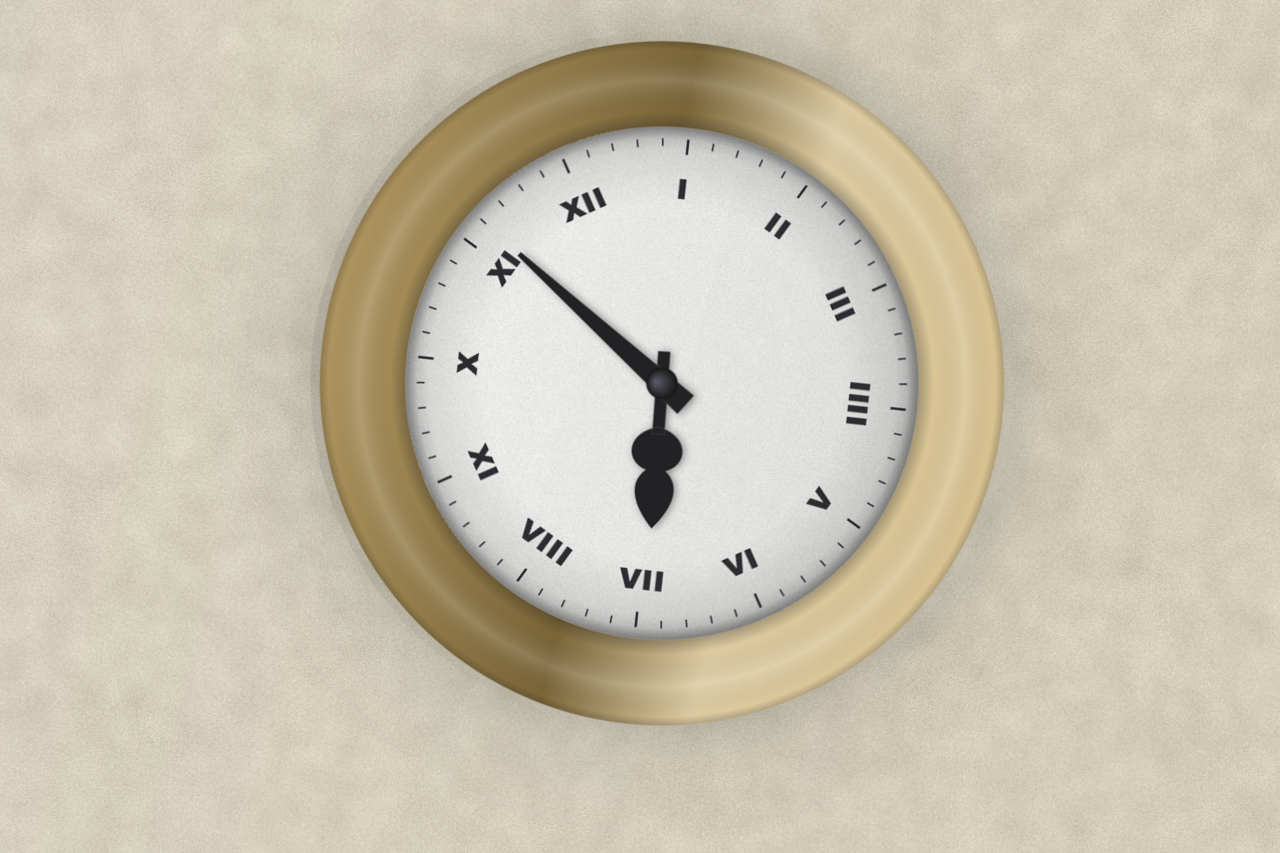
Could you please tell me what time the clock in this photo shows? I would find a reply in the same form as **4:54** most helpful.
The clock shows **6:56**
